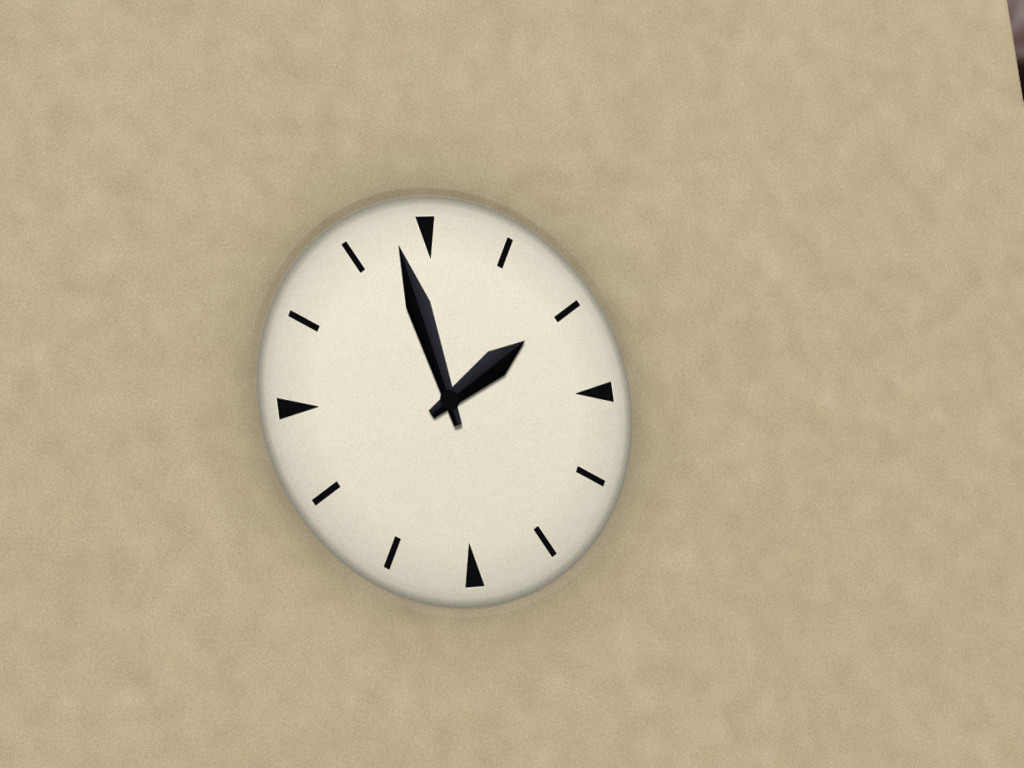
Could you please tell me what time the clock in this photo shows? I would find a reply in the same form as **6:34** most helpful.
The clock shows **1:58**
